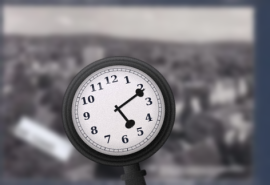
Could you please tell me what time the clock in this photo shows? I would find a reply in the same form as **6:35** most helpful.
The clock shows **5:11**
